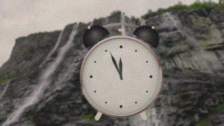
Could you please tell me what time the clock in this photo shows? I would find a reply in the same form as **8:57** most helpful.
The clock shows **11:56**
